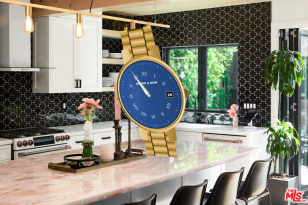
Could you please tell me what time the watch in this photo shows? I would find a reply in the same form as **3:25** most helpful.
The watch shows **10:55**
